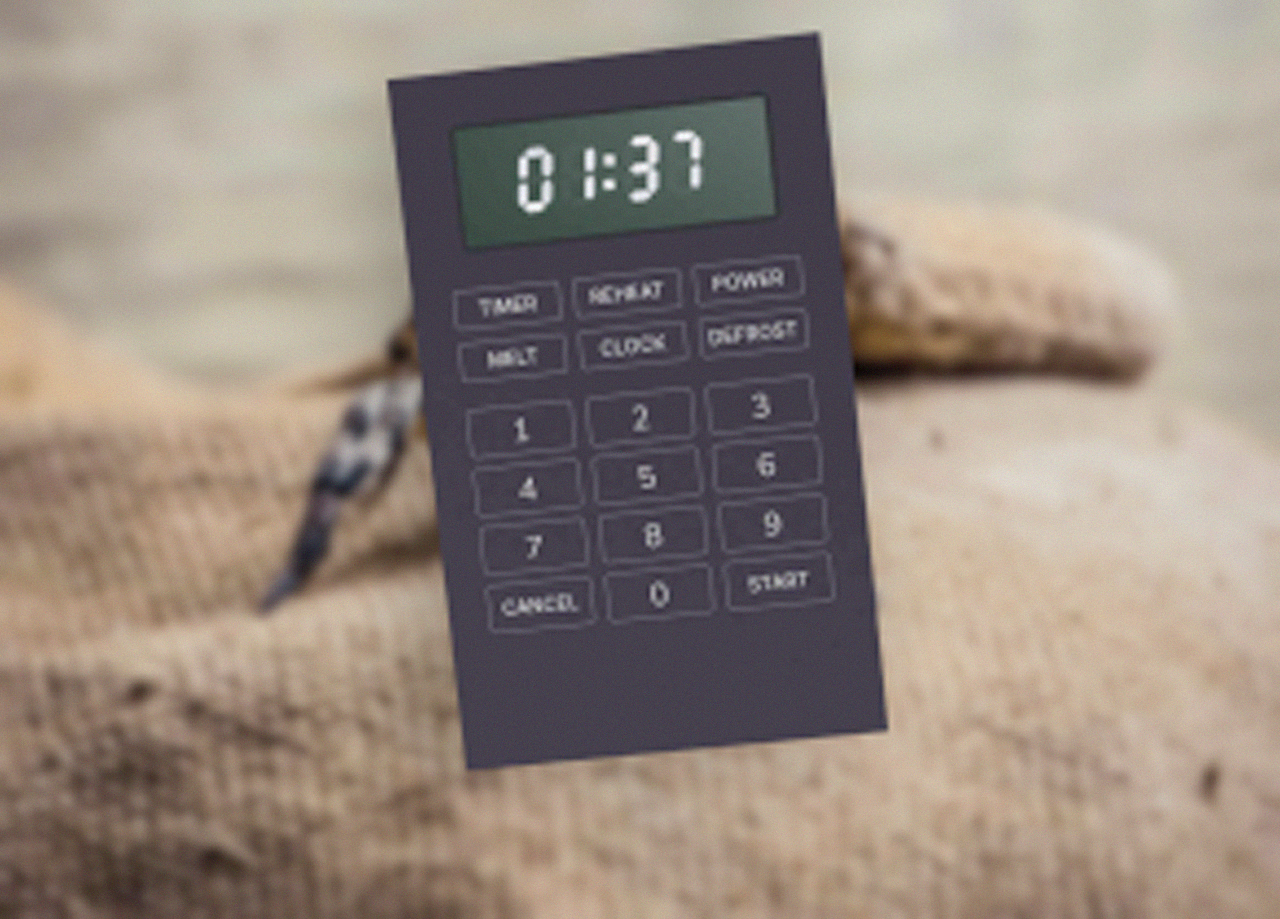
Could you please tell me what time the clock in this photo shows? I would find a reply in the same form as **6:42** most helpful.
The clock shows **1:37**
